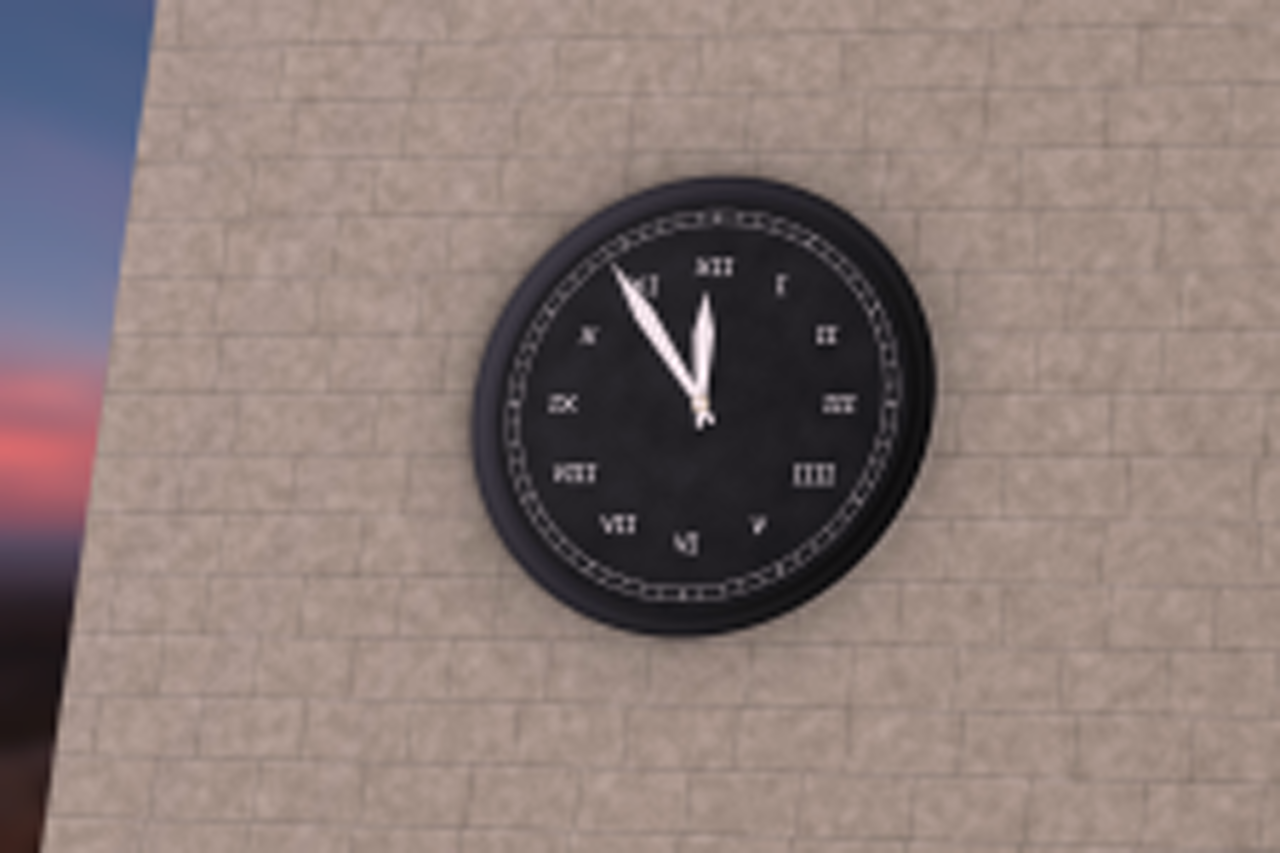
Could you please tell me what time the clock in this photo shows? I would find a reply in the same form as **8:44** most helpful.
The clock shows **11:54**
